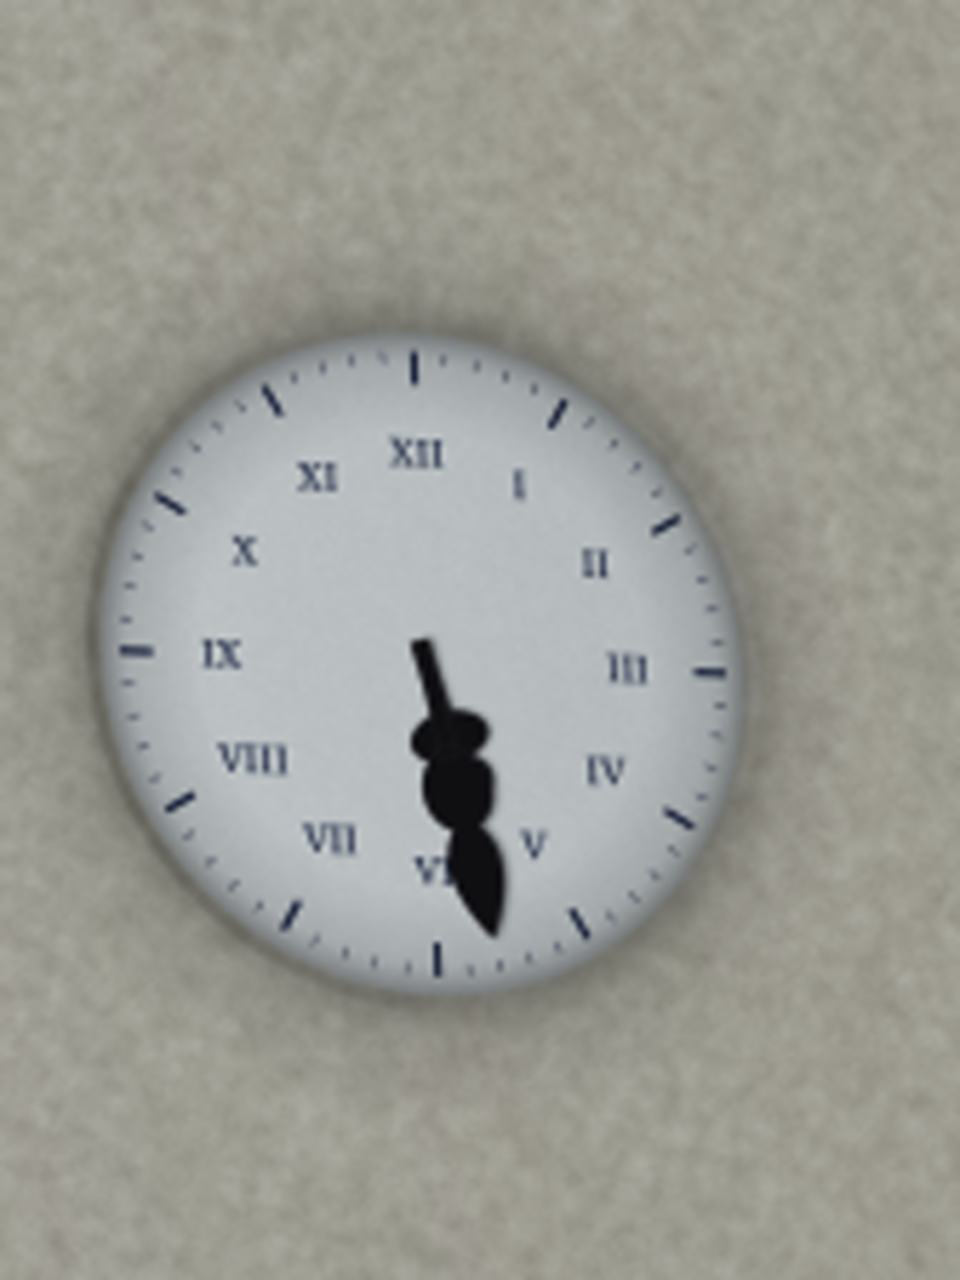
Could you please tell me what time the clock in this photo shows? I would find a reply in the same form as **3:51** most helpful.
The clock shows **5:28**
